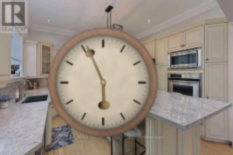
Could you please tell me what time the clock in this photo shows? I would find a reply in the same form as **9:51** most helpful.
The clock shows **5:56**
